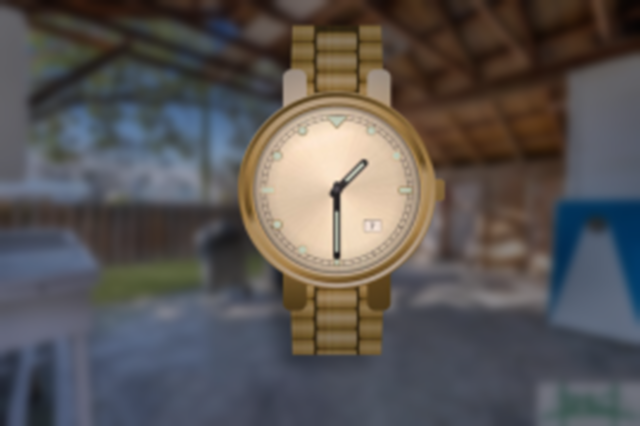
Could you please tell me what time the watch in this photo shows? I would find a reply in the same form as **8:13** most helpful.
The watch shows **1:30**
